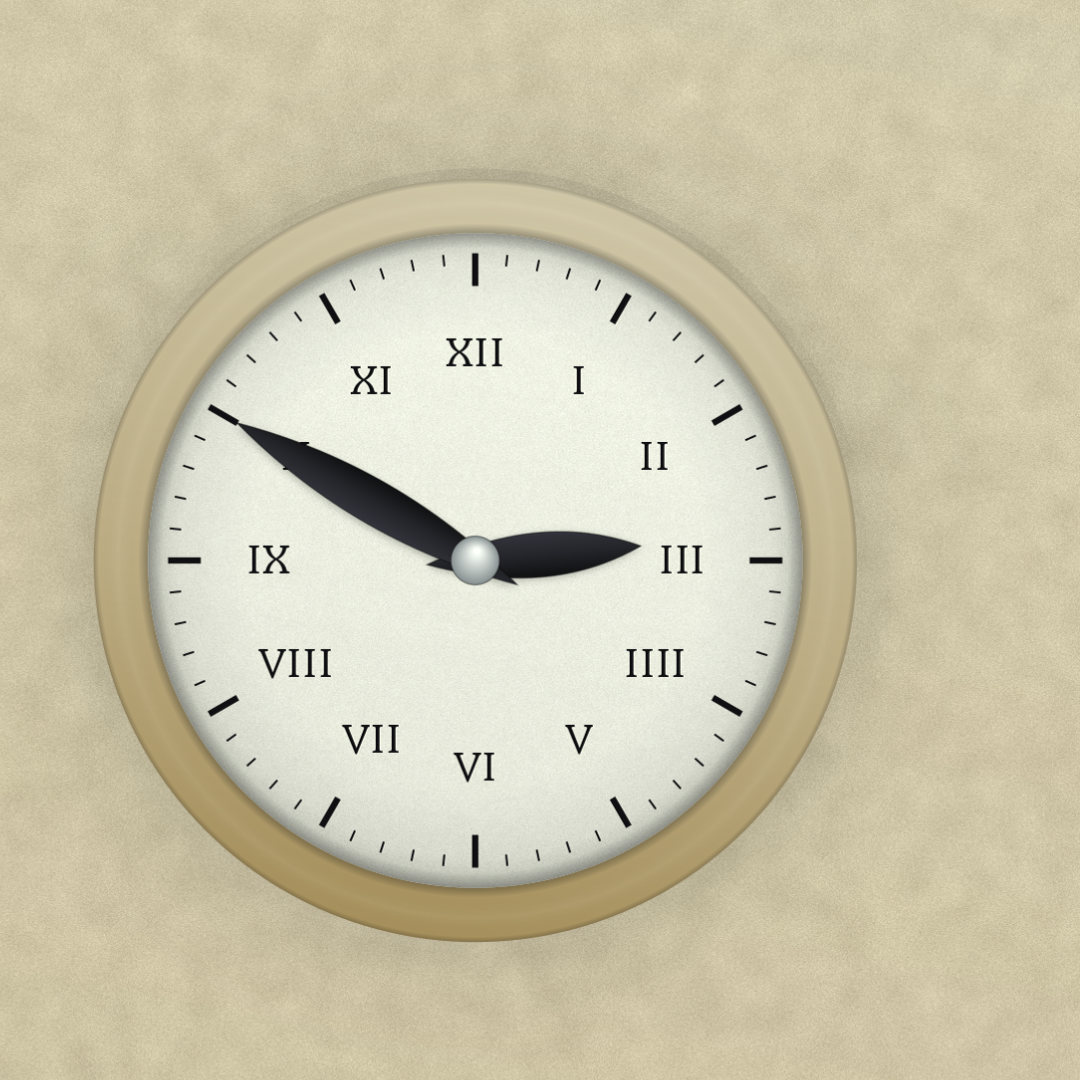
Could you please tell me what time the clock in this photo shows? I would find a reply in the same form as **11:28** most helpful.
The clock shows **2:50**
